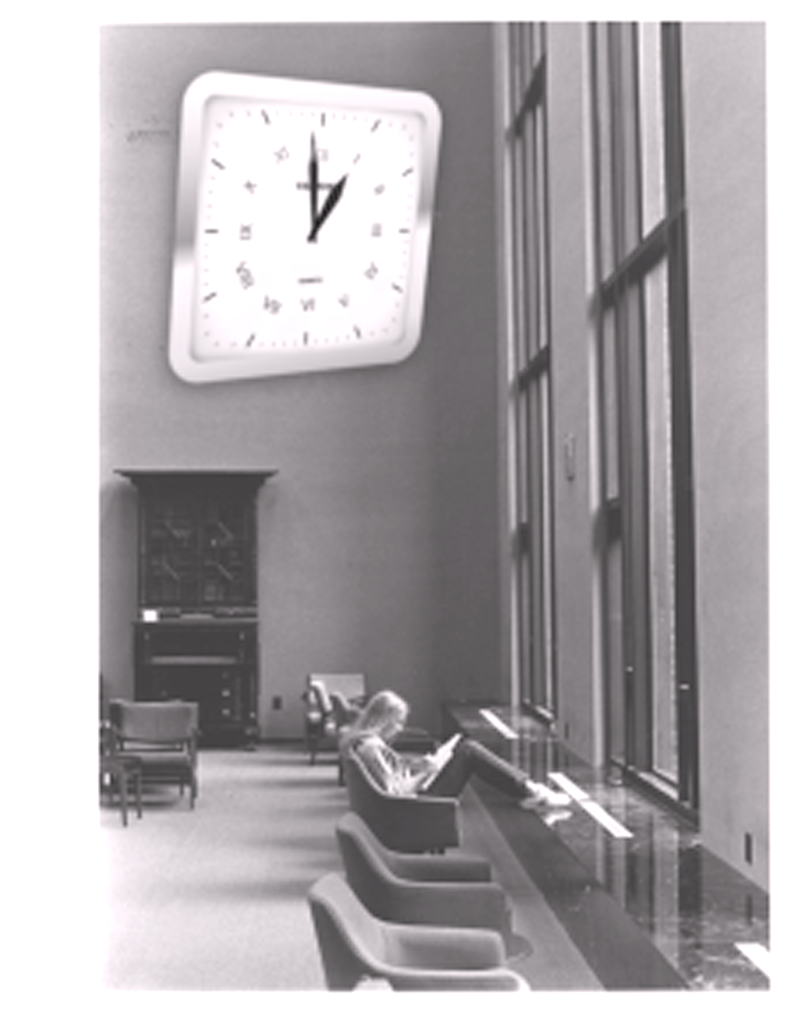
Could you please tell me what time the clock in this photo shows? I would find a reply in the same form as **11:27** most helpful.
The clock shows **12:59**
